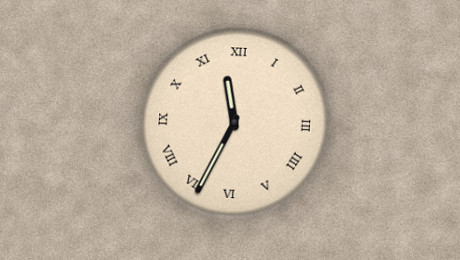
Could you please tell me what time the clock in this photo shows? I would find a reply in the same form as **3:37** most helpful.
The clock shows **11:34**
